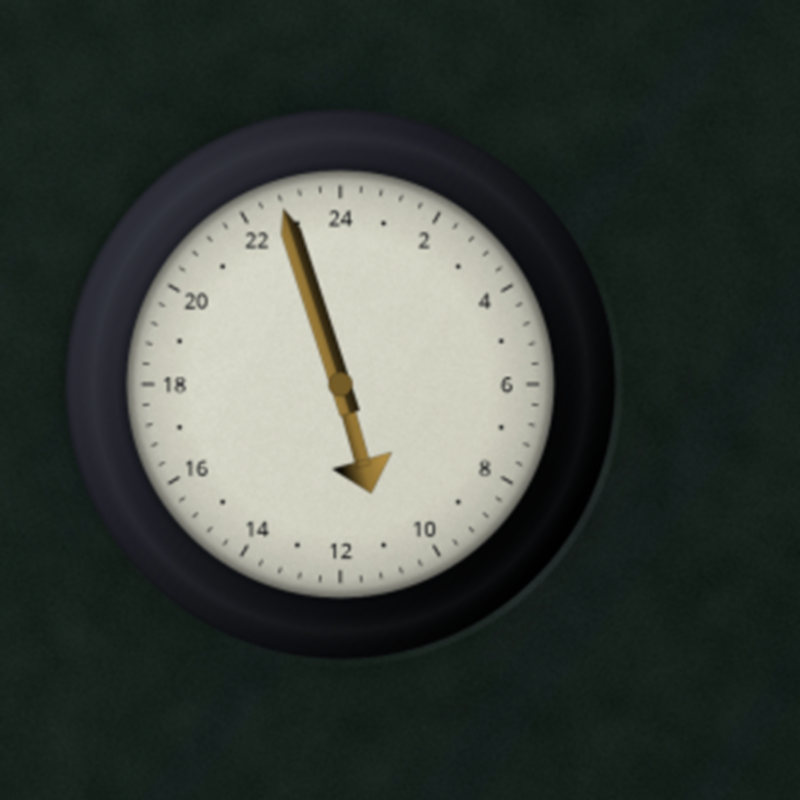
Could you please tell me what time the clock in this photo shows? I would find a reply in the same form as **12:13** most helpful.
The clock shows **10:57**
